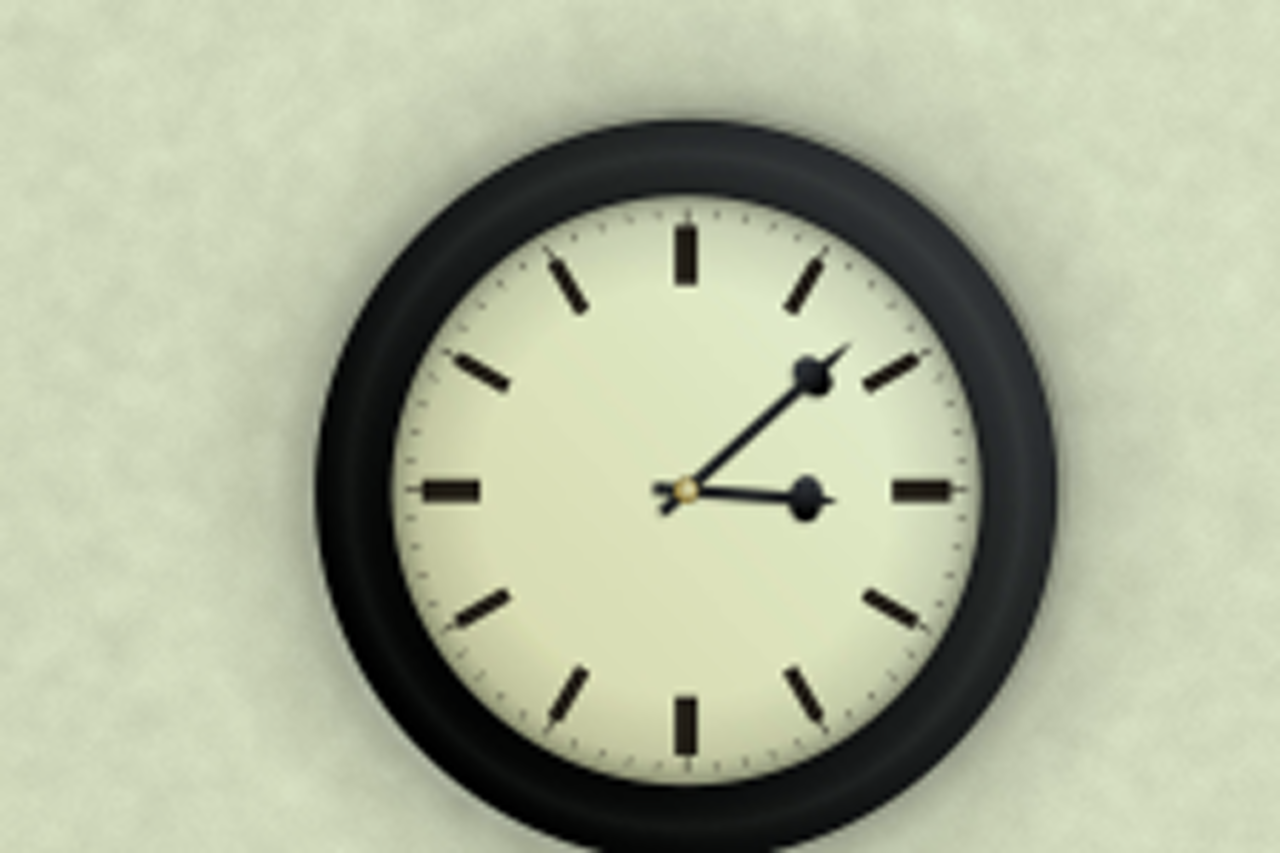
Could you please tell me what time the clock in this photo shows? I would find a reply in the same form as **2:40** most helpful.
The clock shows **3:08**
